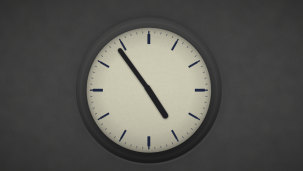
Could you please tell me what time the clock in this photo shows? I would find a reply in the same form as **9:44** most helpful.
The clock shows **4:54**
